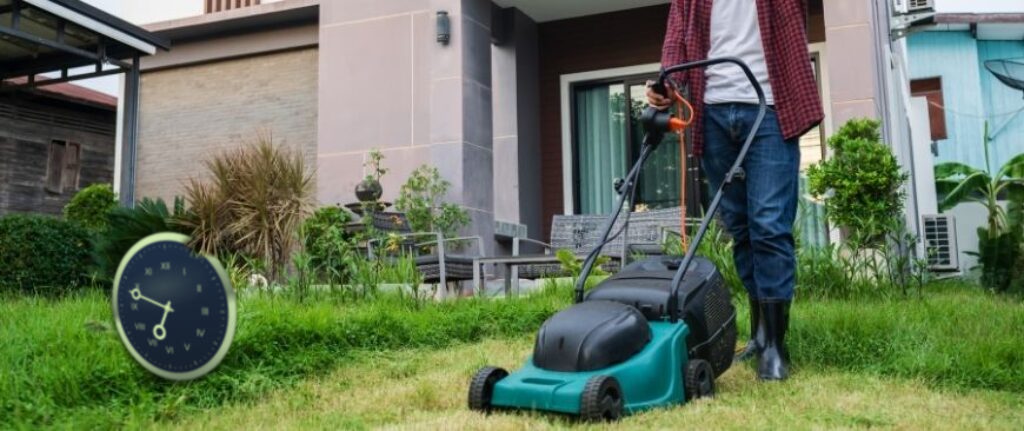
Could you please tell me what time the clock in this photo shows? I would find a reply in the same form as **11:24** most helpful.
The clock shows **6:48**
